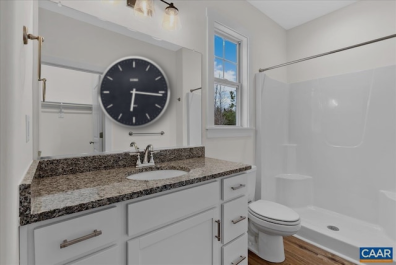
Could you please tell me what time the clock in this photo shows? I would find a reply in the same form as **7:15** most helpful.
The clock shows **6:16**
